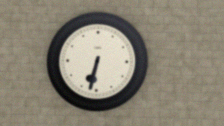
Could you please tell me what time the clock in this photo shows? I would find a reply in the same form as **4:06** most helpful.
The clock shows **6:32**
